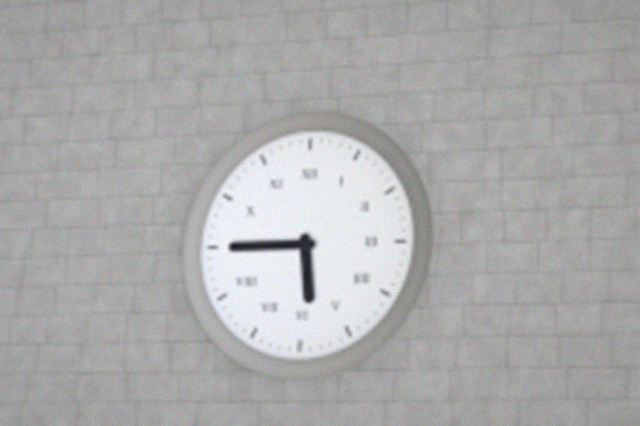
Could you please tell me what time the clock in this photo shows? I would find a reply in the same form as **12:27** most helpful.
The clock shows **5:45**
